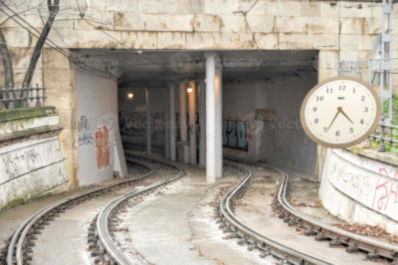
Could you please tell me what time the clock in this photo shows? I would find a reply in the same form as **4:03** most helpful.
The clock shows **4:34**
